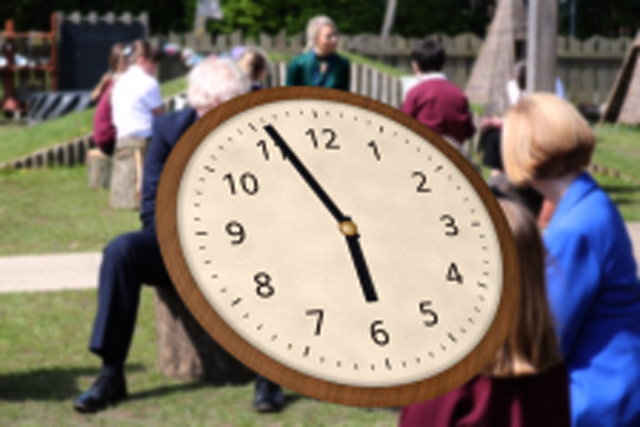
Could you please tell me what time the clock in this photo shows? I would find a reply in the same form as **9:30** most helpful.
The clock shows **5:56**
